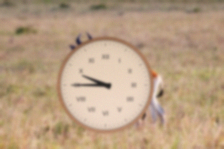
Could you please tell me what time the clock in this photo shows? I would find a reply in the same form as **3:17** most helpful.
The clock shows **9:45**
